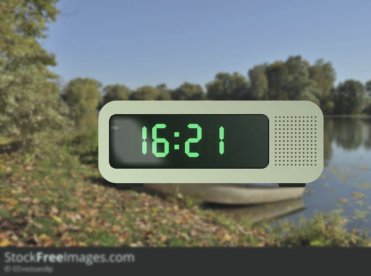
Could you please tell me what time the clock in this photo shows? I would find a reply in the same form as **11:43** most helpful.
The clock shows **16:21**
